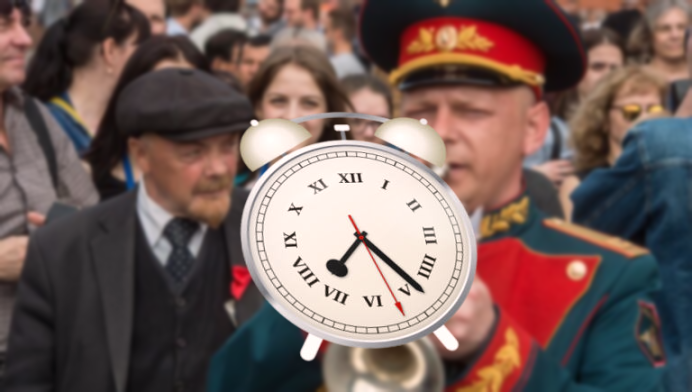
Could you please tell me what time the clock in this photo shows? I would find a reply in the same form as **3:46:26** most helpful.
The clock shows **7:23:27**
